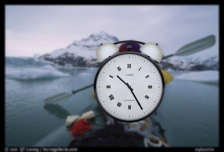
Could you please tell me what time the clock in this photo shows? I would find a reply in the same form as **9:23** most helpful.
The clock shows **10:25**
